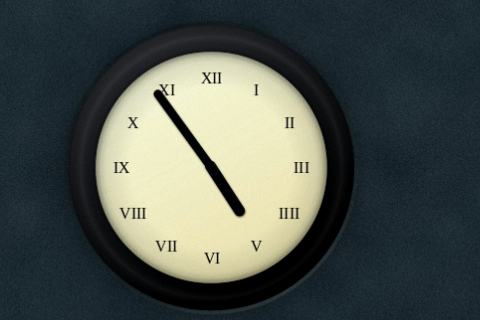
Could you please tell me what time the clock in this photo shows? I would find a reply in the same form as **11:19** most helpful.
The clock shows **4:54**
